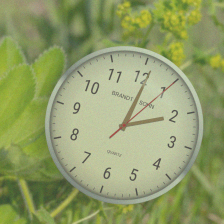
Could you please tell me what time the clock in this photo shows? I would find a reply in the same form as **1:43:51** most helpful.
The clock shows **2:01:05**
